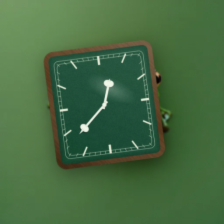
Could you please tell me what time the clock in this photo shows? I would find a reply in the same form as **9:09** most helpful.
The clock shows **12:38**
